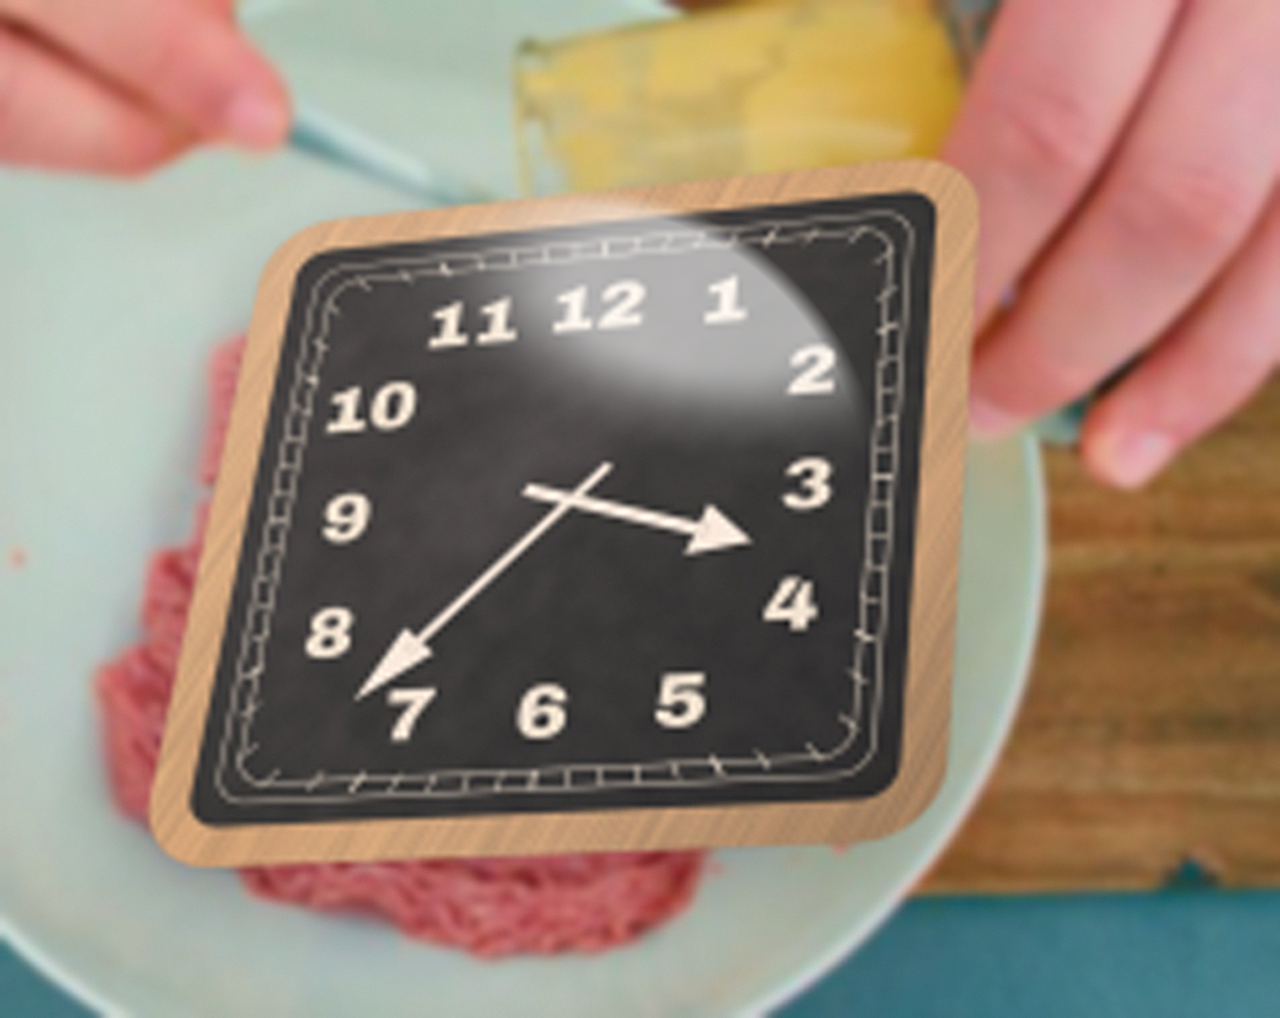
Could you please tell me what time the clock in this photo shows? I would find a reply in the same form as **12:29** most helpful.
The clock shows **3:37**
